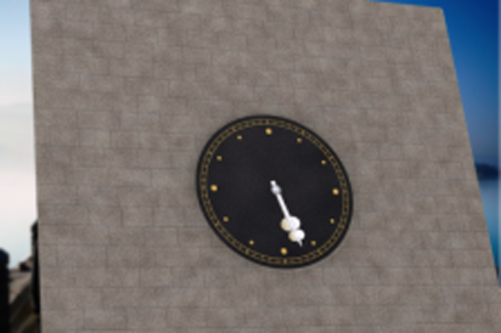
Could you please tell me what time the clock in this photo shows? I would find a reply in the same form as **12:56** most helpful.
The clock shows **5:27**
